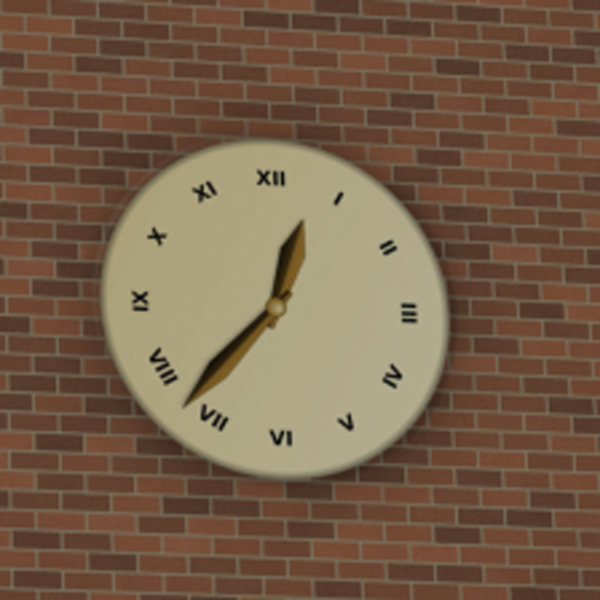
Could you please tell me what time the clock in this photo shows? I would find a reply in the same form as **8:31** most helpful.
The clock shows **12:37**
